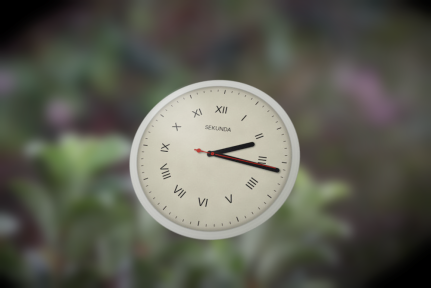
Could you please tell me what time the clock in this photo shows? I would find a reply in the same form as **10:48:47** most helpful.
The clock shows **2:16:16**
